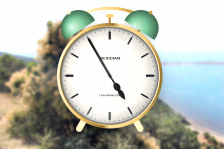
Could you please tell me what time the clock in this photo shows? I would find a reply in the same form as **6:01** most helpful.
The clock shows **4:55**
